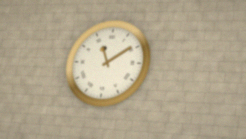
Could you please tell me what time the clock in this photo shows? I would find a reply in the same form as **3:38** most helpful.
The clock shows **11:09**
